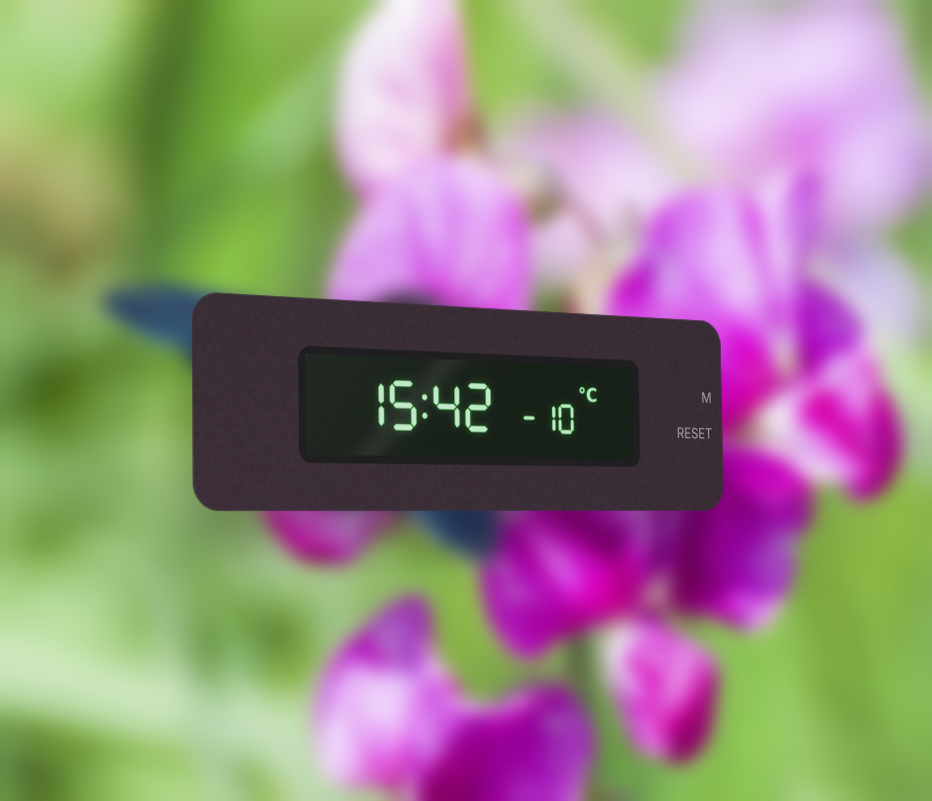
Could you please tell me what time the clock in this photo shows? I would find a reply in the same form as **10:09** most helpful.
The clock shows **15:42**
